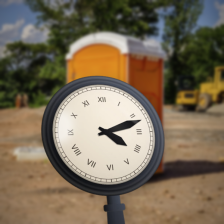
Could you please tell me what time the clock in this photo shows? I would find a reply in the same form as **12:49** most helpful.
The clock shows **4:12**
